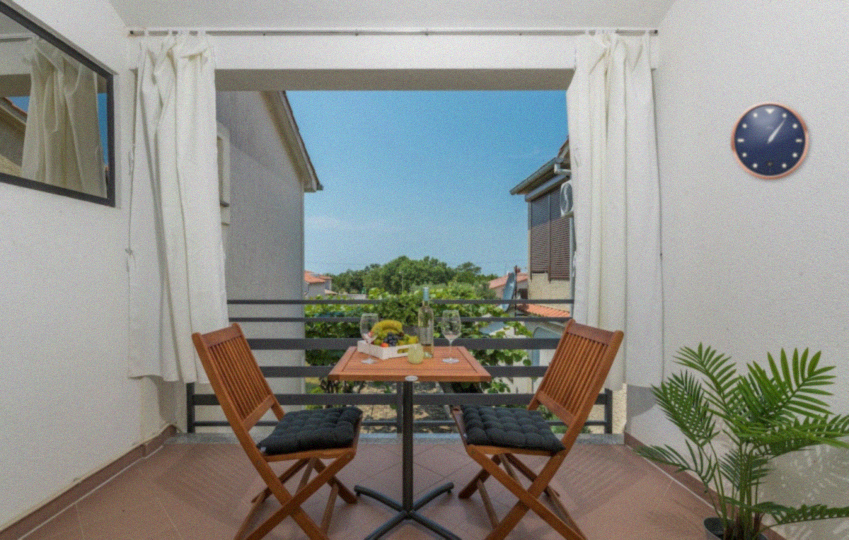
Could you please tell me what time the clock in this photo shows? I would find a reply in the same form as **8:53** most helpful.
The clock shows **1:06**
